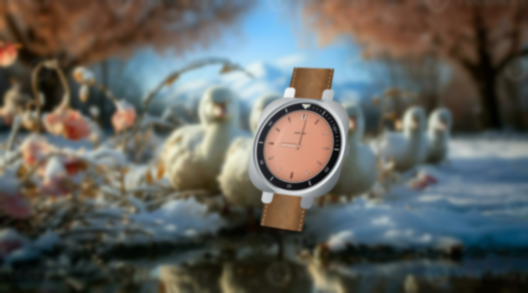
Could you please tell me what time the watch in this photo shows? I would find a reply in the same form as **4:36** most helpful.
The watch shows **9:01**
